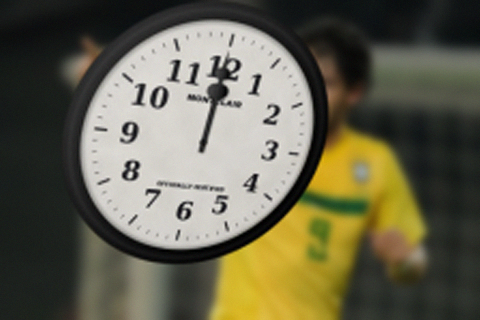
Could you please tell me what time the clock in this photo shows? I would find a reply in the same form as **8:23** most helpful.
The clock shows **12:00**
